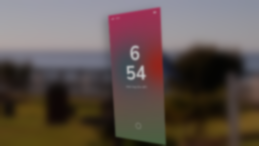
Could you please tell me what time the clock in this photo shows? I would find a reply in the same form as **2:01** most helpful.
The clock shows **6:54**
